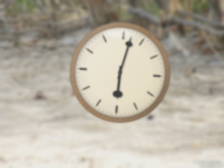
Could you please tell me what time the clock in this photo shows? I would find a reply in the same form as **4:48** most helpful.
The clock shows **6:02**
